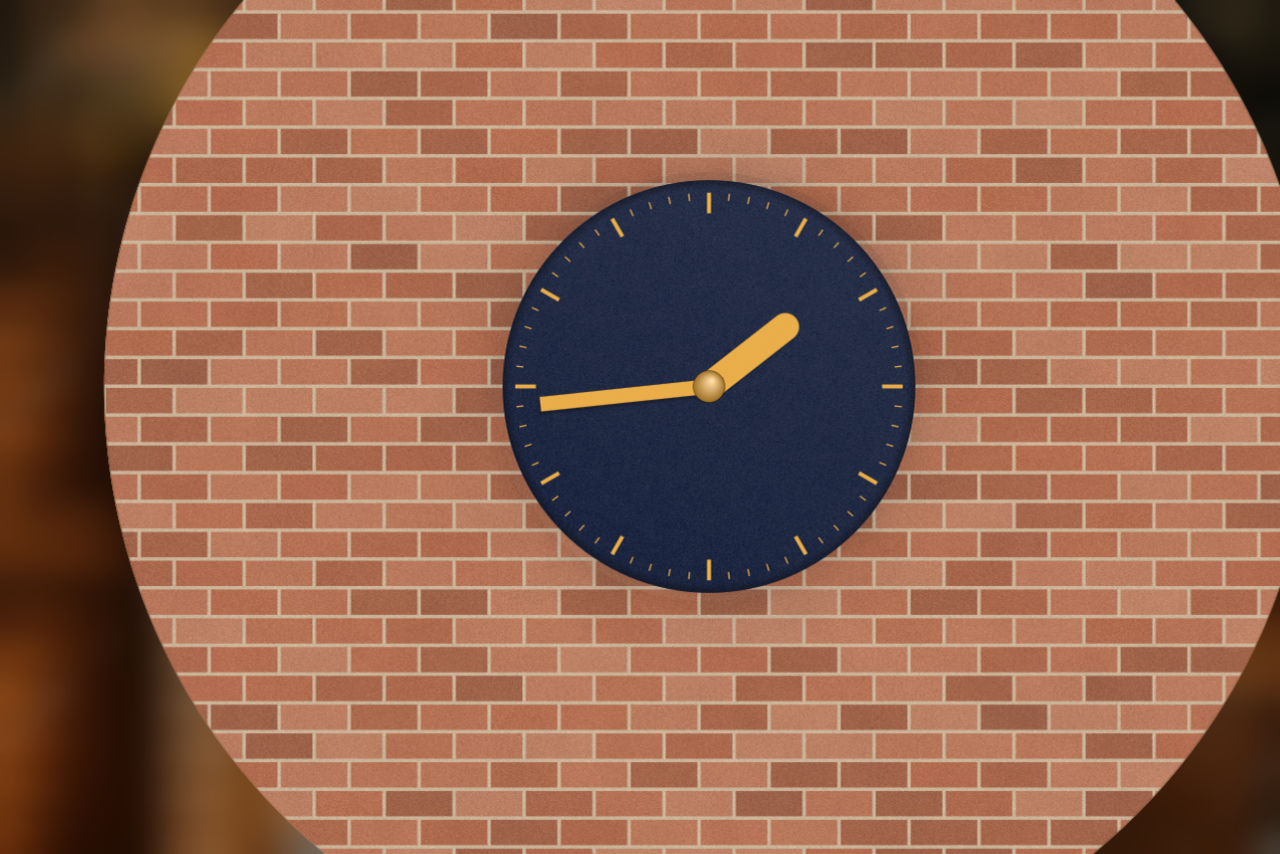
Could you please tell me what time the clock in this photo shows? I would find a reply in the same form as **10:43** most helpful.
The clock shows **1:44**
